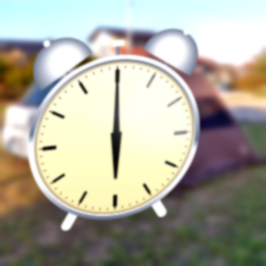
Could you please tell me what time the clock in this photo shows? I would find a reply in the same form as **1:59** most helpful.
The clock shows **6:00**
